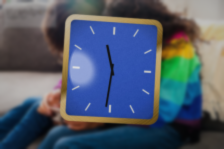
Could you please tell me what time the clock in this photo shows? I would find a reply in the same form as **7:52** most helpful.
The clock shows **11:31**
